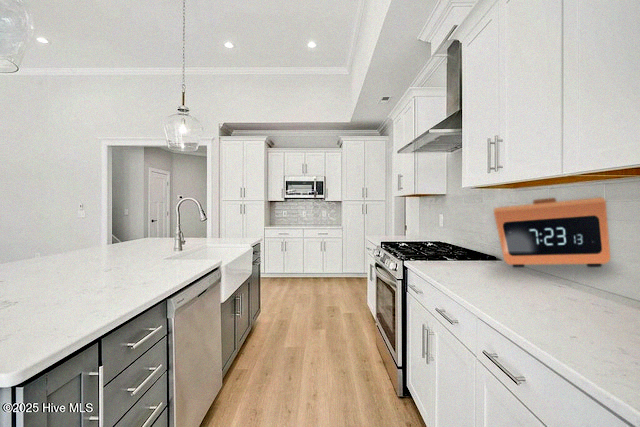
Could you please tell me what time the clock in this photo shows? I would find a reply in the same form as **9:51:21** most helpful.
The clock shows **7:23:13**
